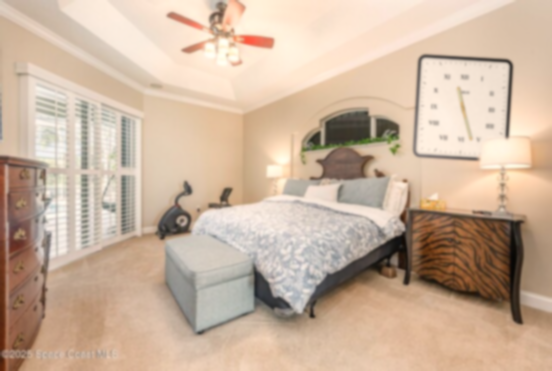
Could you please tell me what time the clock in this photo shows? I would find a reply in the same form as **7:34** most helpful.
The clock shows **11:27**
